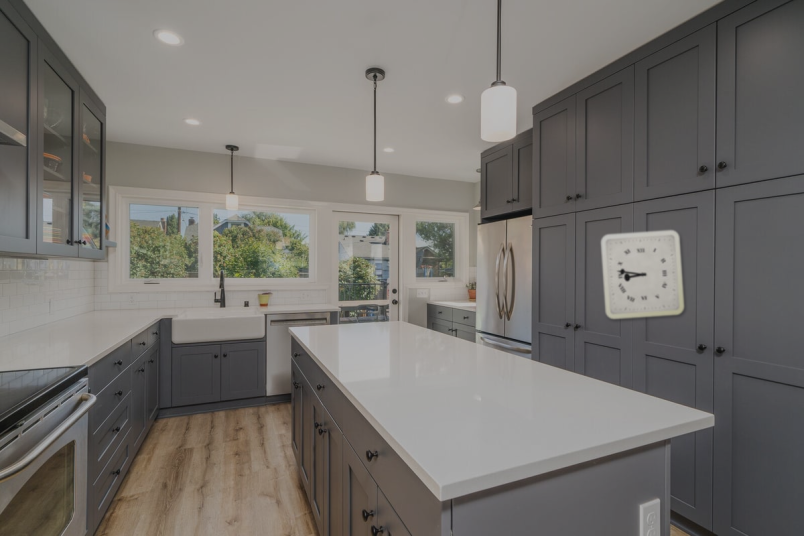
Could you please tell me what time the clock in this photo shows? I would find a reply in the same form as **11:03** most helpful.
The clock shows **8:47**
